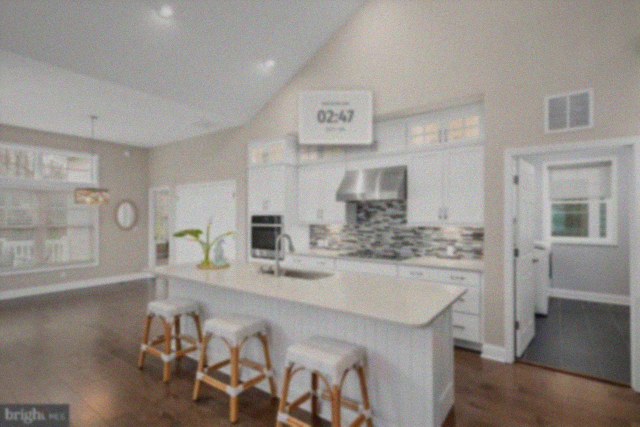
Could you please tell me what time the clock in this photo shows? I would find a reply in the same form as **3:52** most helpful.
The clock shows **2:47**
